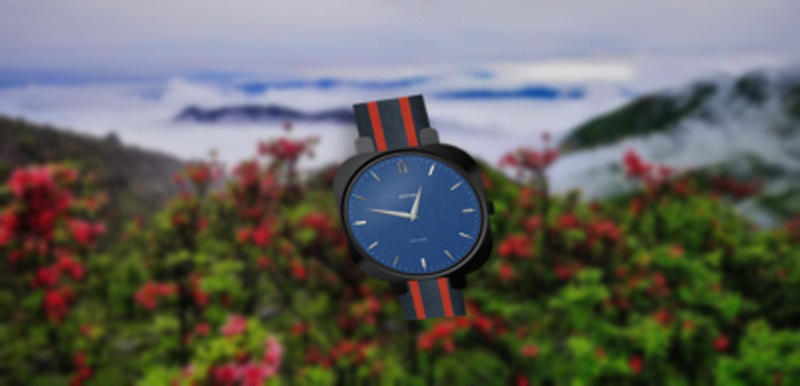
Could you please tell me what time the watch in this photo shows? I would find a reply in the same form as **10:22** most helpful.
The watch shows **12:48**
